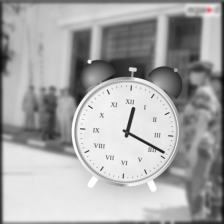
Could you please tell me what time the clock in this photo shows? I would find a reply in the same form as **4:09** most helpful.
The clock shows **12:19**
